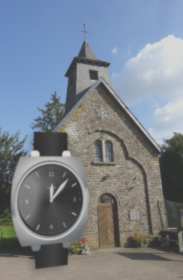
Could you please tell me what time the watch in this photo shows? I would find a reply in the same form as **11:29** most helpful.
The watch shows **12:07**
